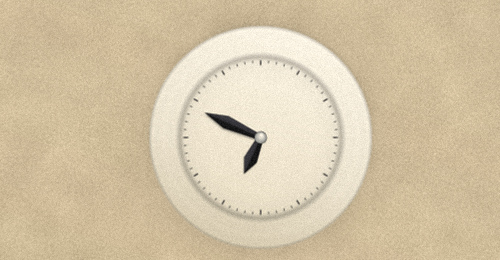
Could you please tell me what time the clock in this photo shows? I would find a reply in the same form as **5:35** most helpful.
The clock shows **6:49**
